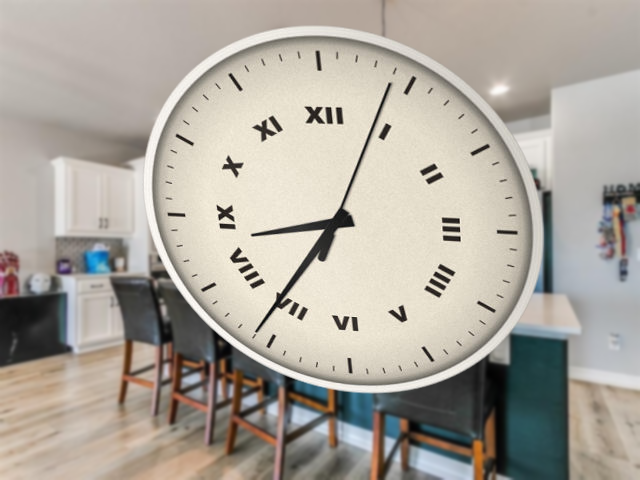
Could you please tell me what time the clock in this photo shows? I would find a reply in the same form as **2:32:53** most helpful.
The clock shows **8:36:04**
